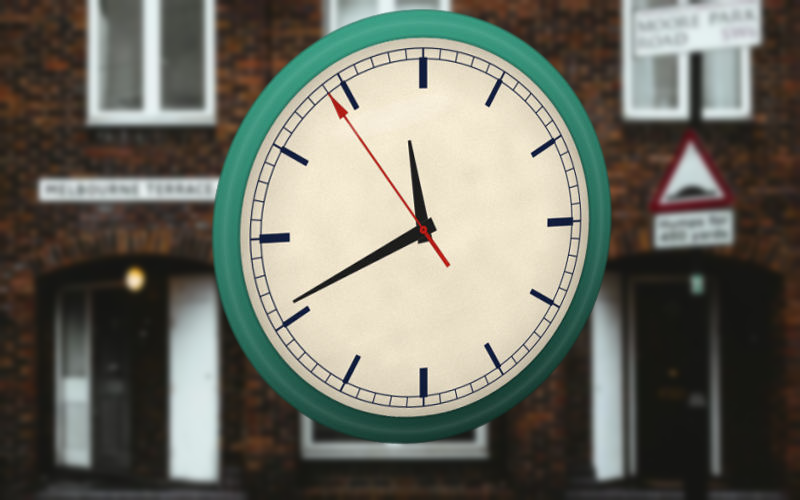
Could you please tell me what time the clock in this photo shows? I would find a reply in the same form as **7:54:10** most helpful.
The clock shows **11:40:54**
